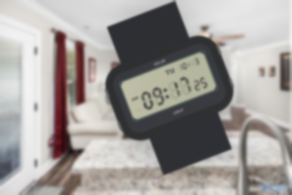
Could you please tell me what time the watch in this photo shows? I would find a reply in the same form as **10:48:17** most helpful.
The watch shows **9:17:25**
